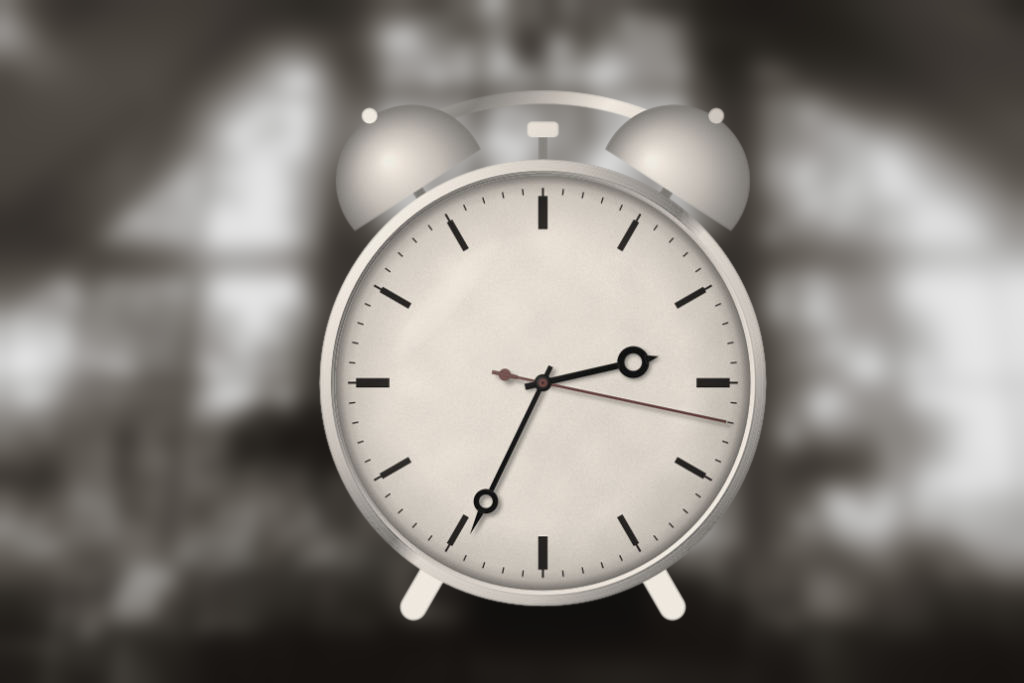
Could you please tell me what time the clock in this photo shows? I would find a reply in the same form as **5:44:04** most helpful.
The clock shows **2:34:17**
